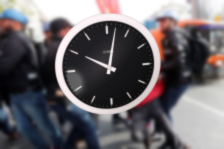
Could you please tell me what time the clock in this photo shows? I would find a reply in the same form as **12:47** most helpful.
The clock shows **10:02**
